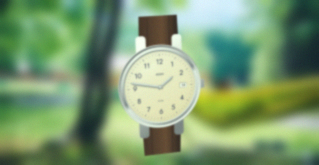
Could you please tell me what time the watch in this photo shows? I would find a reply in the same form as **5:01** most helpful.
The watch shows **1:47**
